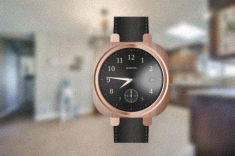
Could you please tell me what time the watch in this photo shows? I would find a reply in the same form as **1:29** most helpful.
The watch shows **7:46**
